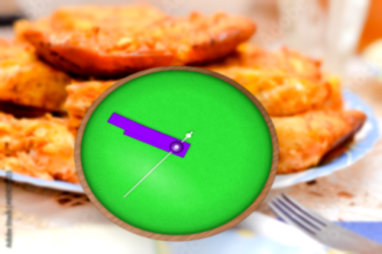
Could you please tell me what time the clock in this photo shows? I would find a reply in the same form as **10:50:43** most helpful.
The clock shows **9:49:37**
